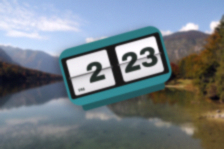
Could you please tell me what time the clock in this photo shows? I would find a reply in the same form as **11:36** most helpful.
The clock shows **2:23**
